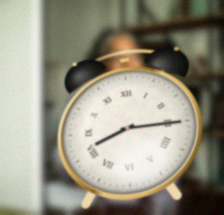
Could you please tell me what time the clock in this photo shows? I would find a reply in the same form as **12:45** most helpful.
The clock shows **8:15**
